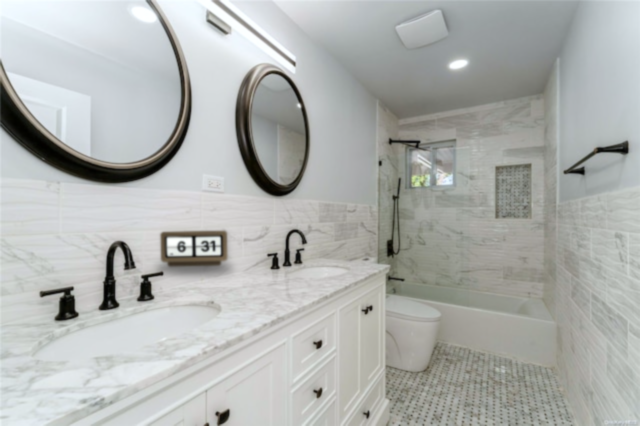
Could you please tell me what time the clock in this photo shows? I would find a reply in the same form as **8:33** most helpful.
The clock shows **6:31**
